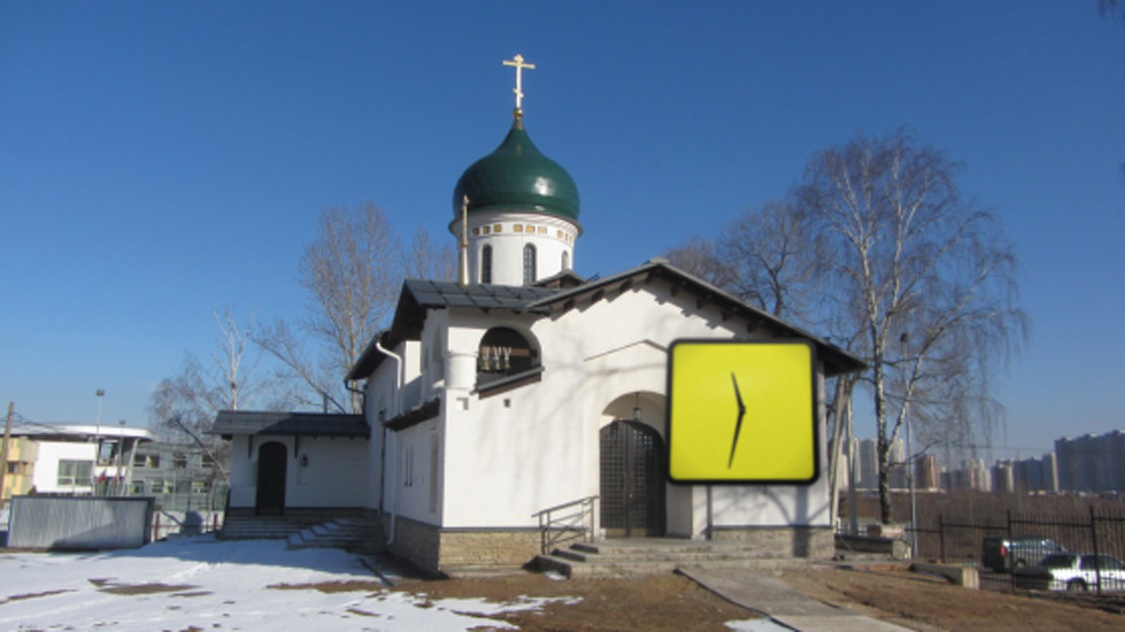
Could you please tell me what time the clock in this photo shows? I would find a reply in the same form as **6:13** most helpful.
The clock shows **11:32**
